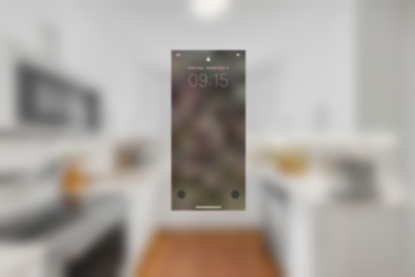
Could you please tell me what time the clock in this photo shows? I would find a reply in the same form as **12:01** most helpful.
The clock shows **9:15**
